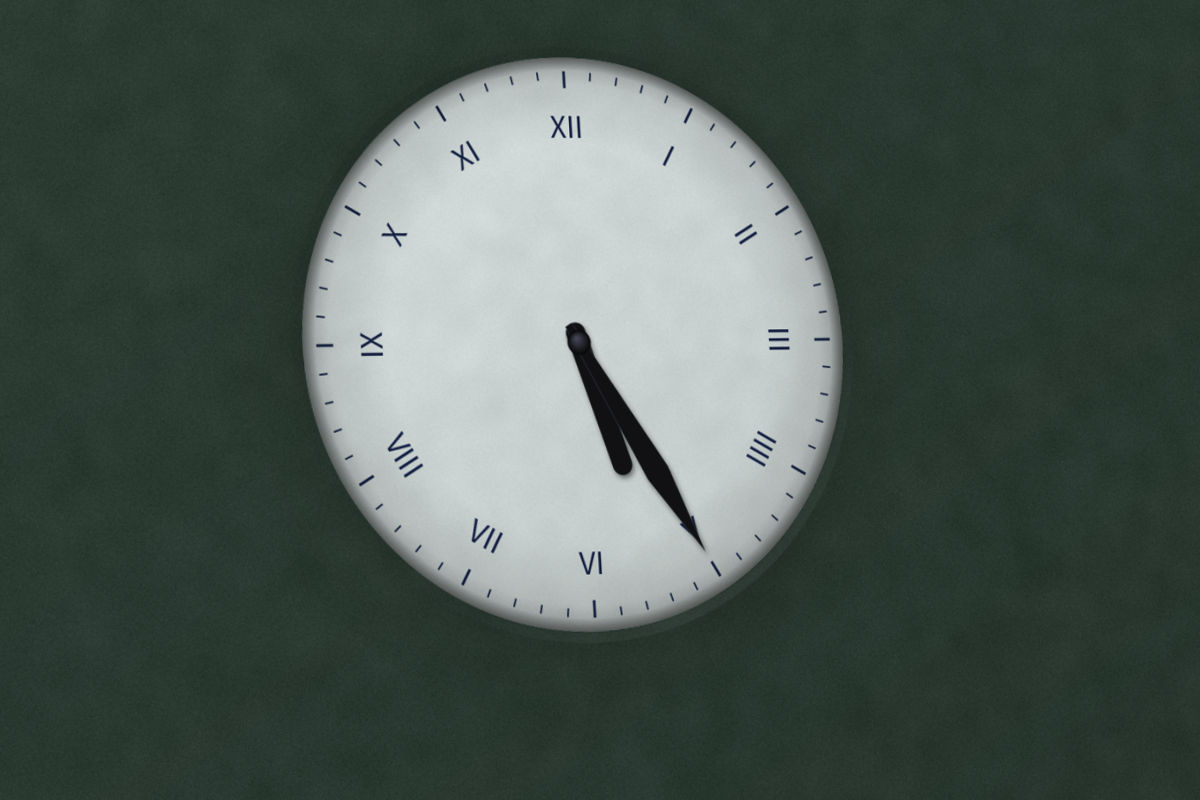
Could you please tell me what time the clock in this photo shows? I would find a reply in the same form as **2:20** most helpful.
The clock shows **5:25**
